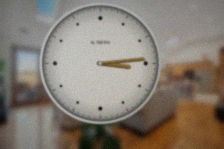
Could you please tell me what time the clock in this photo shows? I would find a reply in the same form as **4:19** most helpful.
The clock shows **3:14**
